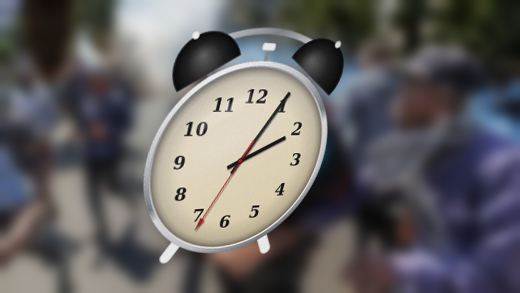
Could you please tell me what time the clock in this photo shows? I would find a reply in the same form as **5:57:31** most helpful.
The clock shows **2:04:34**
